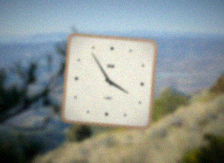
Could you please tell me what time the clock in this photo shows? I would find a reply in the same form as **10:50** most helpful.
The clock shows **3:54**
